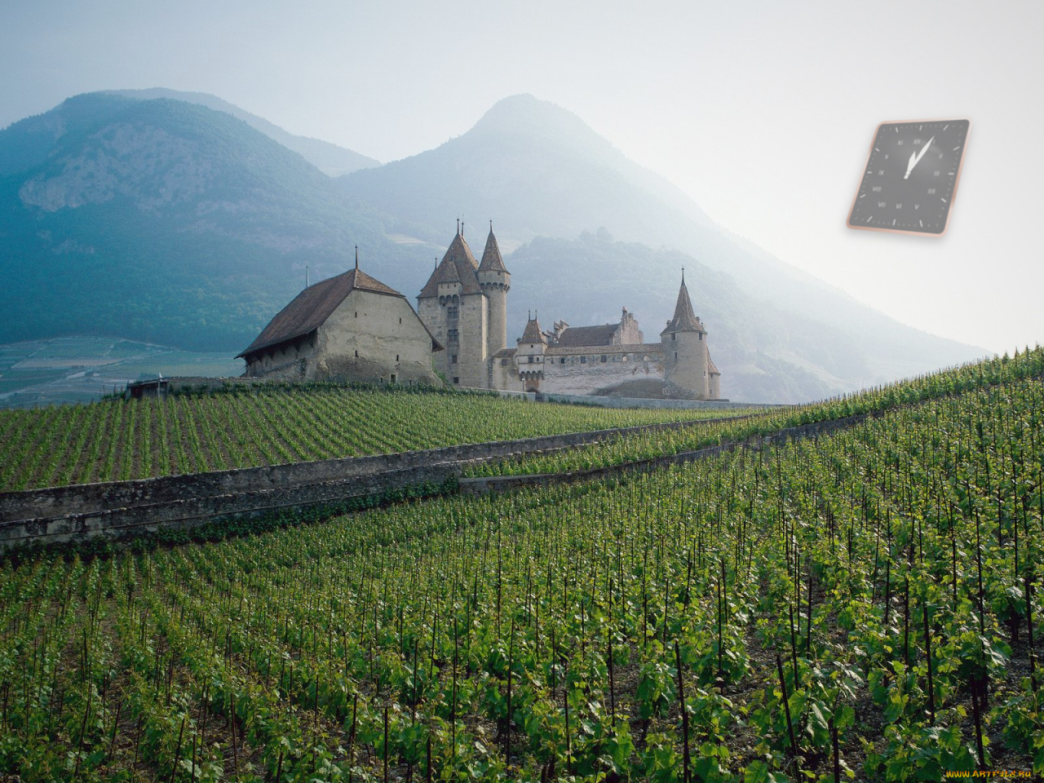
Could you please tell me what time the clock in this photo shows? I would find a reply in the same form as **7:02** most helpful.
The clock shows **12:04**
